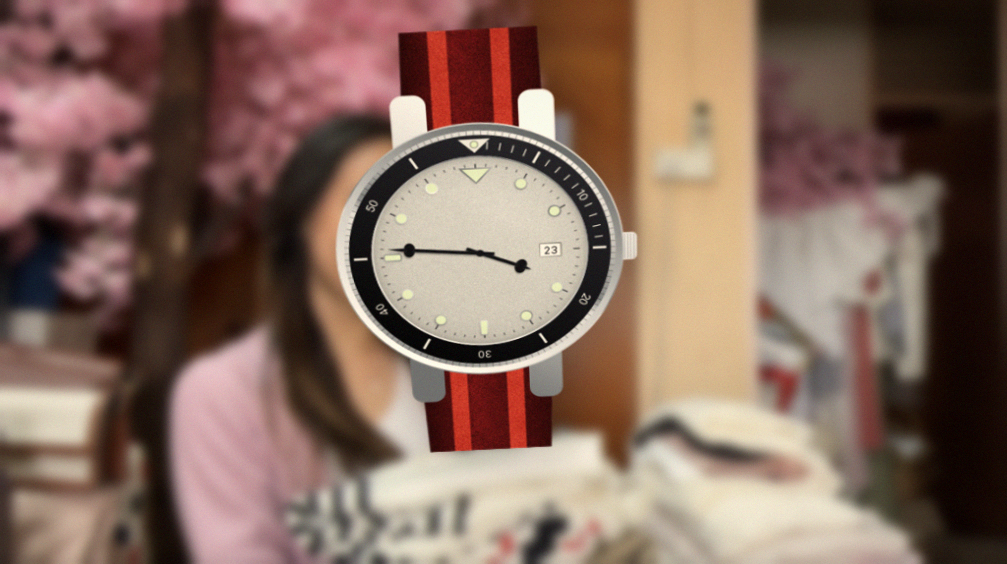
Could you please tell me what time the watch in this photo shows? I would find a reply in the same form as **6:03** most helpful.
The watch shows **3:46**
